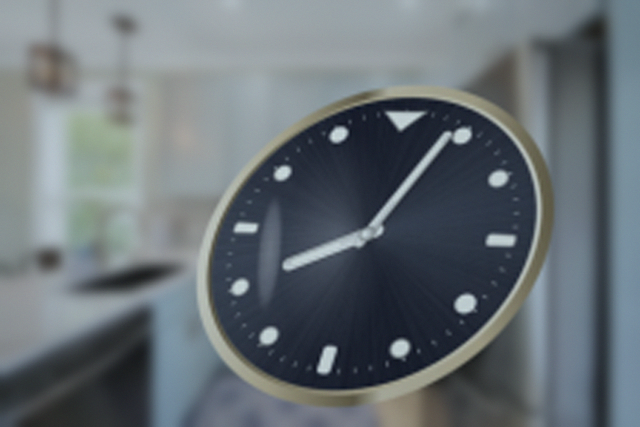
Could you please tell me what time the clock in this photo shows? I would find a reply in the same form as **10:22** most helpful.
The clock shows **8:04**
